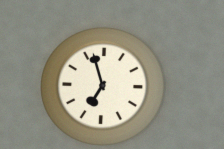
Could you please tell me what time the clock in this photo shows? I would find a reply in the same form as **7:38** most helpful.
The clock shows **6:57**
